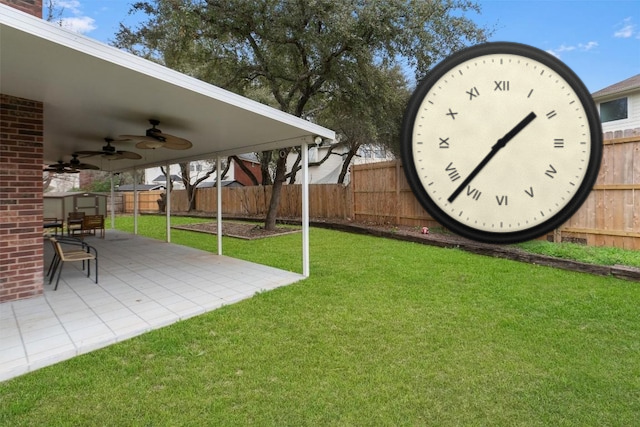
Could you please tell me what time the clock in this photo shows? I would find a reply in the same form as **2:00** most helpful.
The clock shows **1:37**
